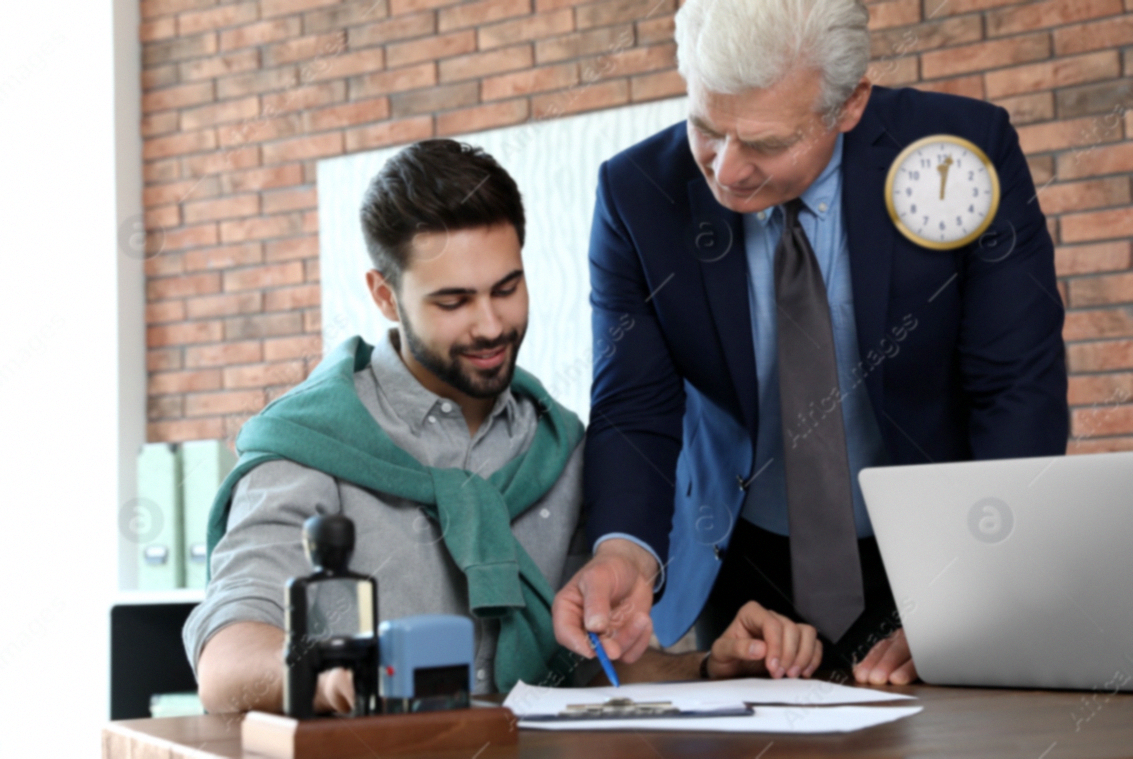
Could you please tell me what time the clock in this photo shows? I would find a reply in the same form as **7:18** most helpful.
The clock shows **12:02**
